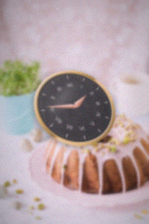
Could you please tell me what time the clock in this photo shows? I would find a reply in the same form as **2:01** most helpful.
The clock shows **1:46**
